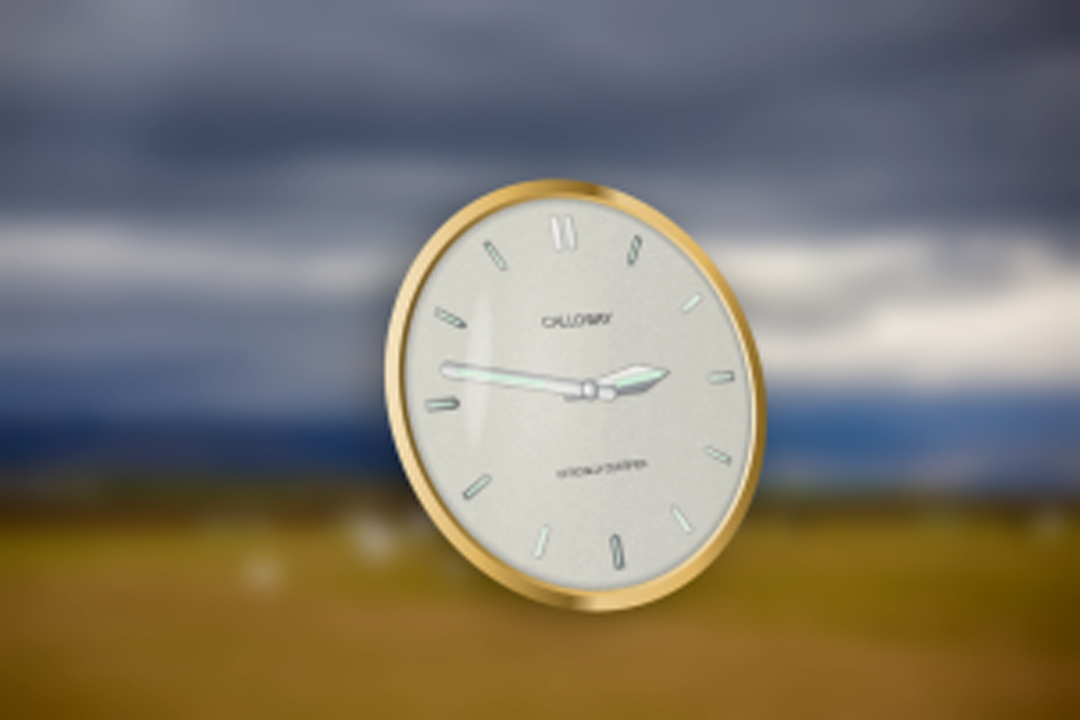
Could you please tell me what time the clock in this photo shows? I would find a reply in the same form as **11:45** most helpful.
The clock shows **2:47**
